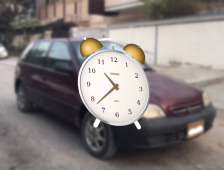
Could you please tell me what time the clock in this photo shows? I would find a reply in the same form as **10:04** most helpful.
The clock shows **10:38**
